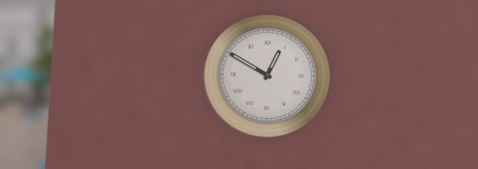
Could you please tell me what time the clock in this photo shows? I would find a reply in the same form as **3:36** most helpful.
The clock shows **12:50**
